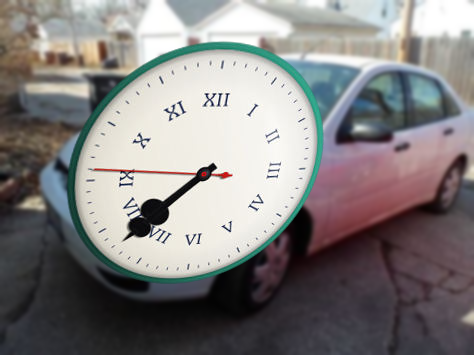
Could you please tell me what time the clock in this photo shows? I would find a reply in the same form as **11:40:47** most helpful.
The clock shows **7:37:46**
